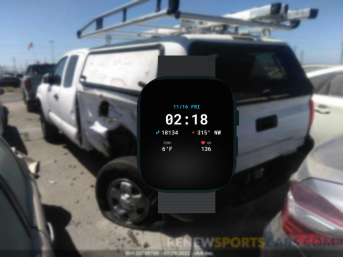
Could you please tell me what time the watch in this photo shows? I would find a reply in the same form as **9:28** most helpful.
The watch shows **2:18**
